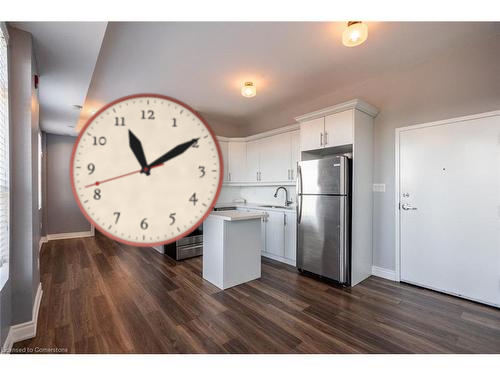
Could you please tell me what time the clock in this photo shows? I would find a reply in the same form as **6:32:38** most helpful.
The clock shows **11:09:42**
